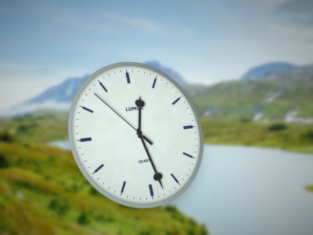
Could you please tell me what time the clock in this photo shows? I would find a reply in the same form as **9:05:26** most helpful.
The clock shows **12:27:53**
